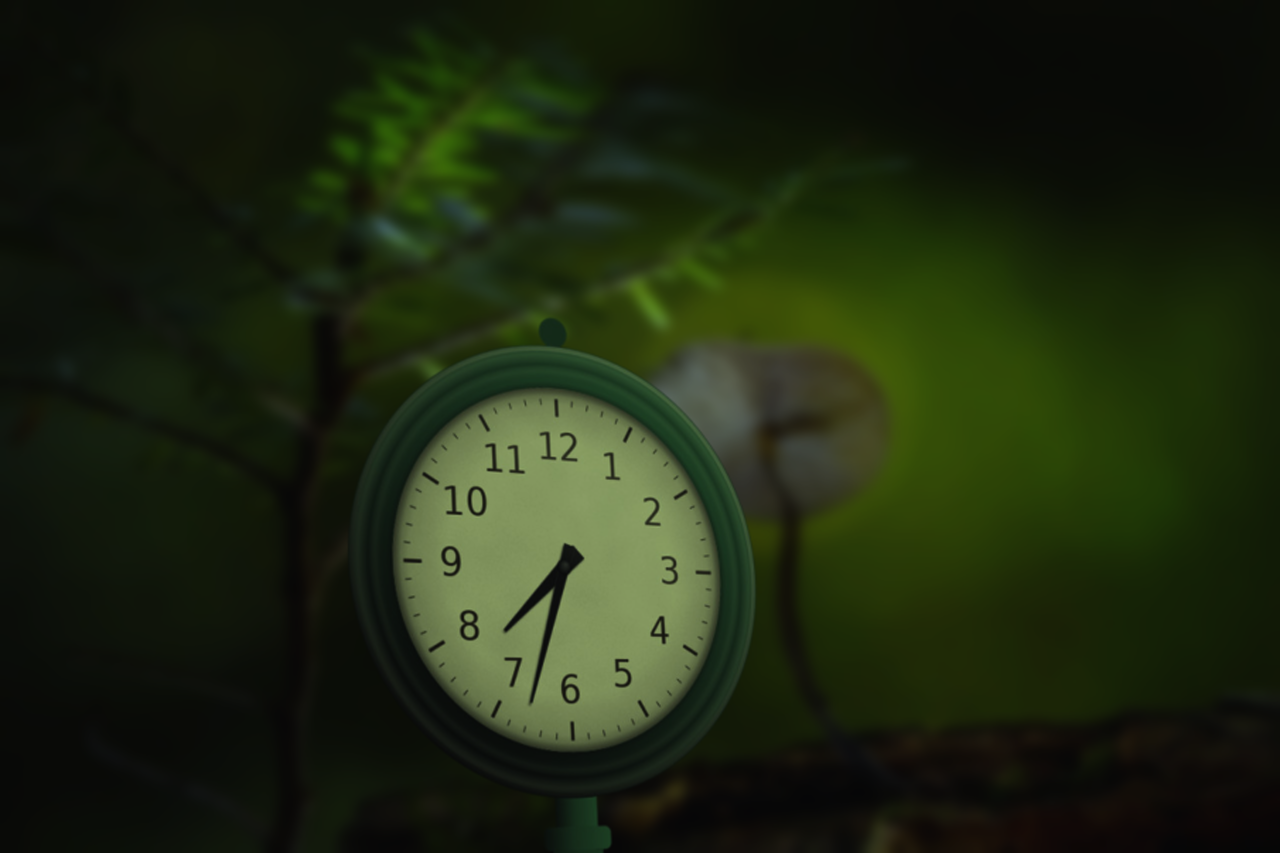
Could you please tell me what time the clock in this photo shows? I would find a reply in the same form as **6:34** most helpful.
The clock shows **7:33**
